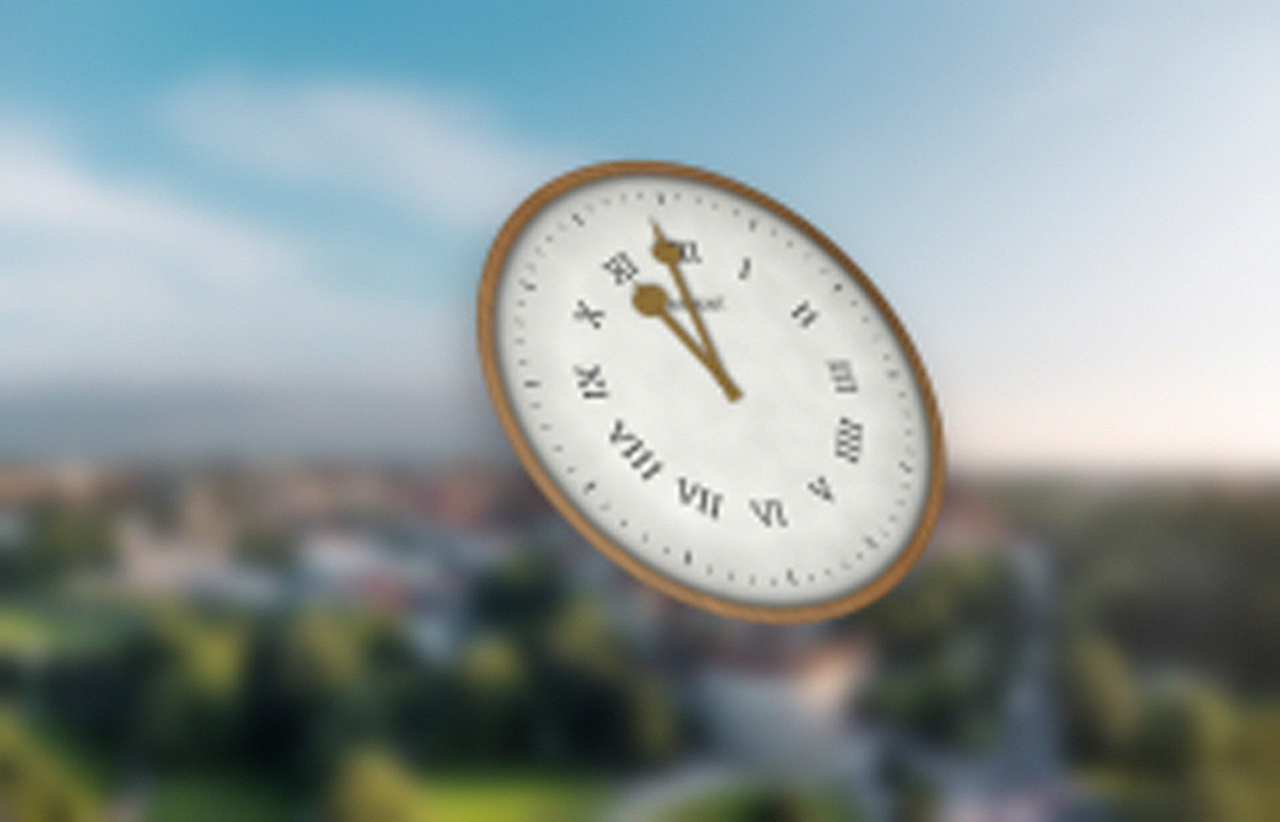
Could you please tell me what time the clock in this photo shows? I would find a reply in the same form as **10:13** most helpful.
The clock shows **10:59**
